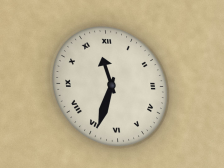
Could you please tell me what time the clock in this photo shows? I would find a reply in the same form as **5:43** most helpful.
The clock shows **11:34**
